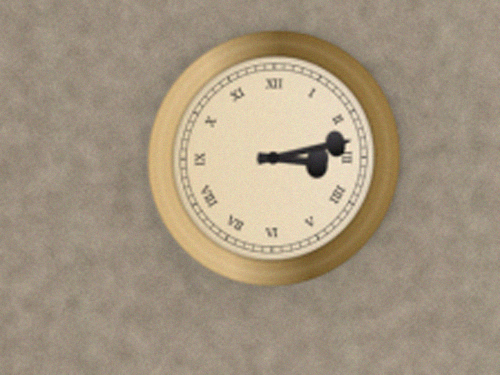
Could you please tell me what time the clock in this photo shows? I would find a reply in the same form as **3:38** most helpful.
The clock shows **3:13**
